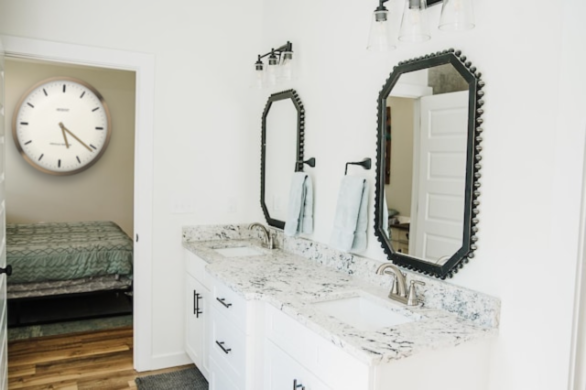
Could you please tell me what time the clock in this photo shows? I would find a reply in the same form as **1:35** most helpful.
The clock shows **5:21**
